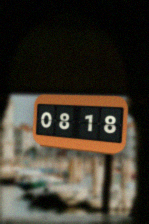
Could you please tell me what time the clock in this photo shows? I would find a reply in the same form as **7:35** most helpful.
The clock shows **8:18**
